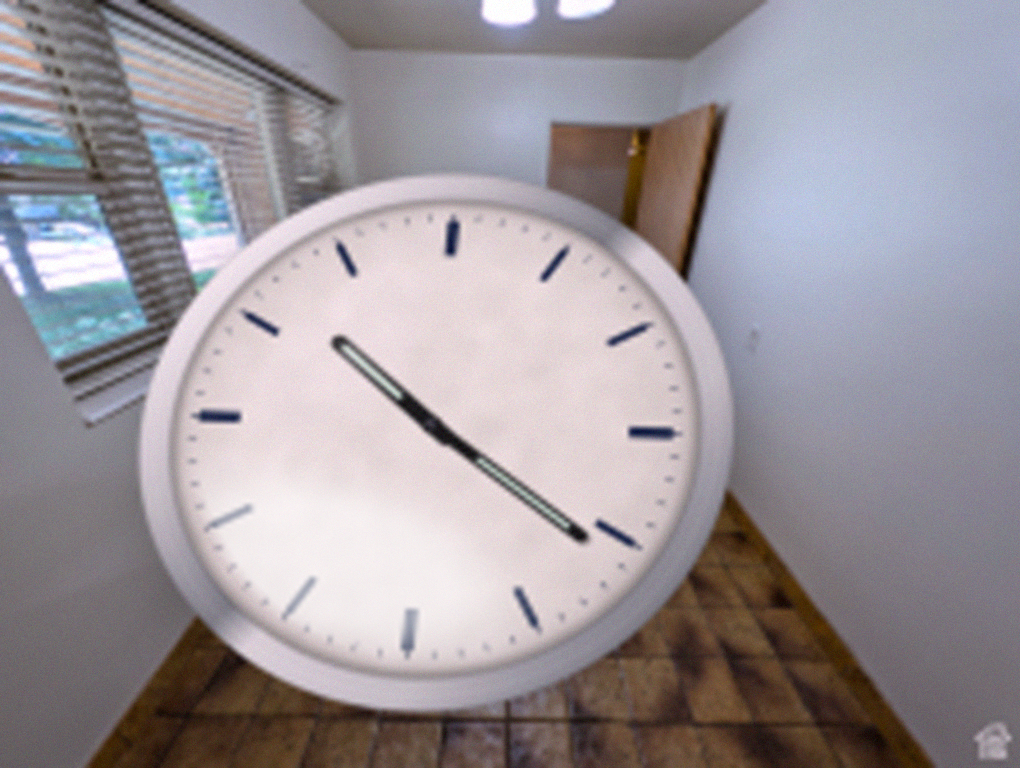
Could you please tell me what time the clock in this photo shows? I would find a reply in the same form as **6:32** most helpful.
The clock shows **10:21**
